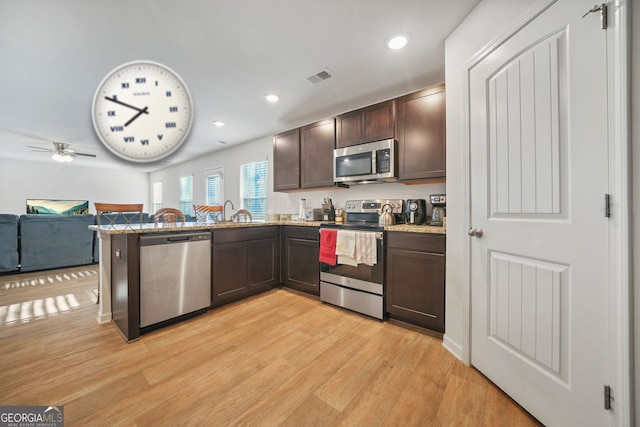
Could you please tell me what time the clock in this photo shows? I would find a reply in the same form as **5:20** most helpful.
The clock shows **7:49**
